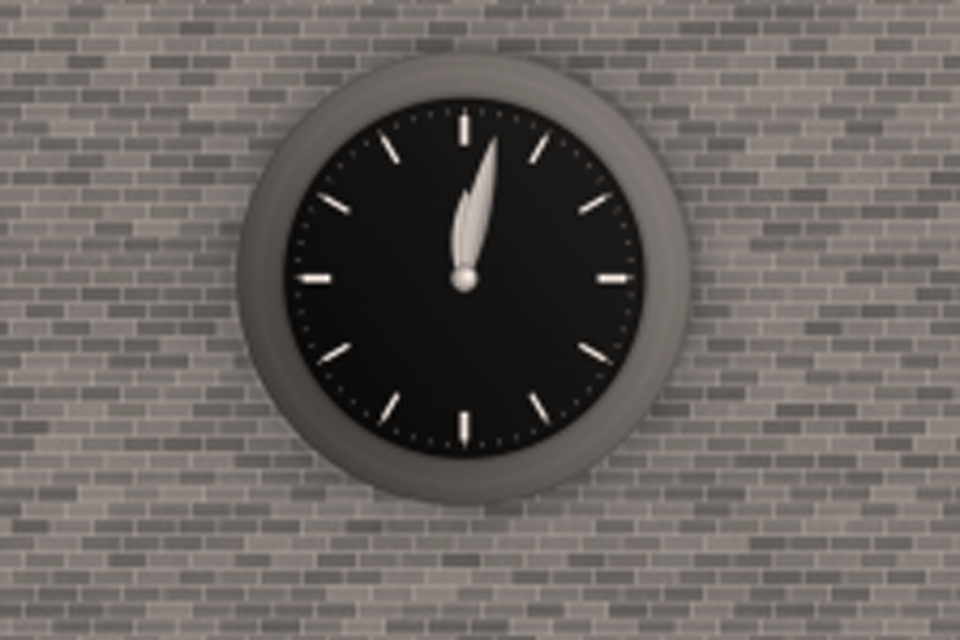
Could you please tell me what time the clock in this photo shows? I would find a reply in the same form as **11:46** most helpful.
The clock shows **12:02**
